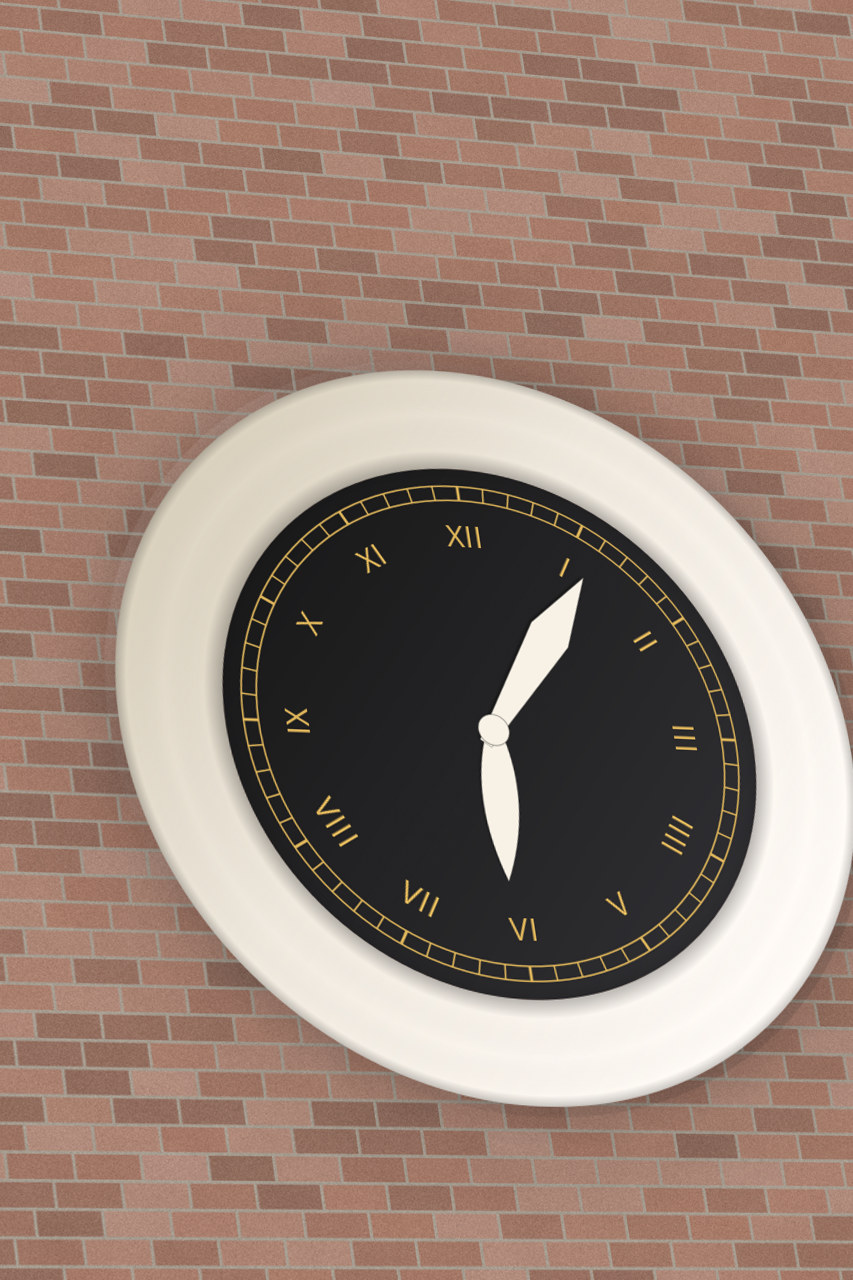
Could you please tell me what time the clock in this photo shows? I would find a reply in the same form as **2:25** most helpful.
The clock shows **6:06**
